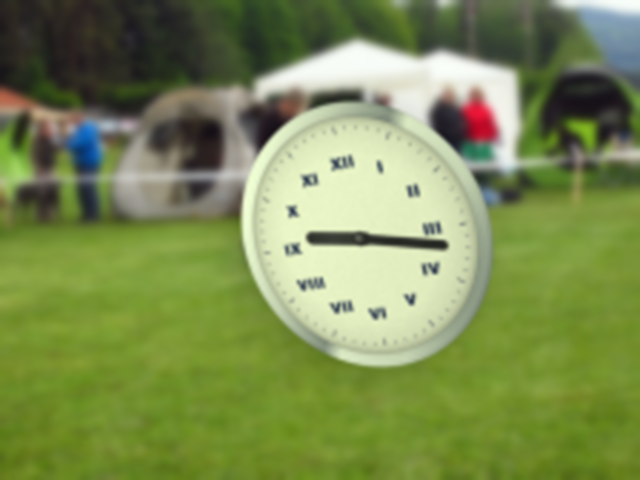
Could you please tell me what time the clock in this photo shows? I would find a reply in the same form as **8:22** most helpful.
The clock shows **9:17**
